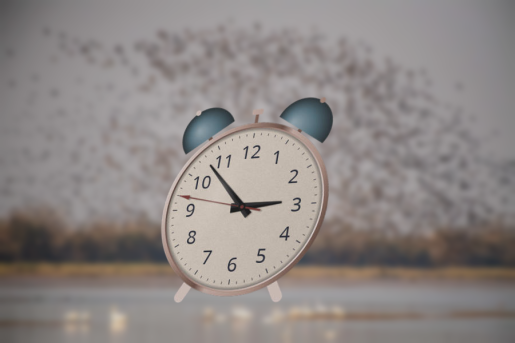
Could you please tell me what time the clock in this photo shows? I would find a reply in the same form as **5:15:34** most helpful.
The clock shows **2:52:47**
